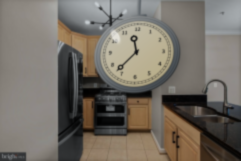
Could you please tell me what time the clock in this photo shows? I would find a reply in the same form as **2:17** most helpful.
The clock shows **11:37**
